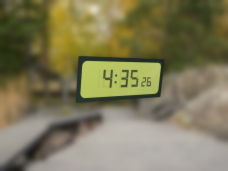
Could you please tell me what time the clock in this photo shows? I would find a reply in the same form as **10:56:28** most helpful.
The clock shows **4:35:26**
